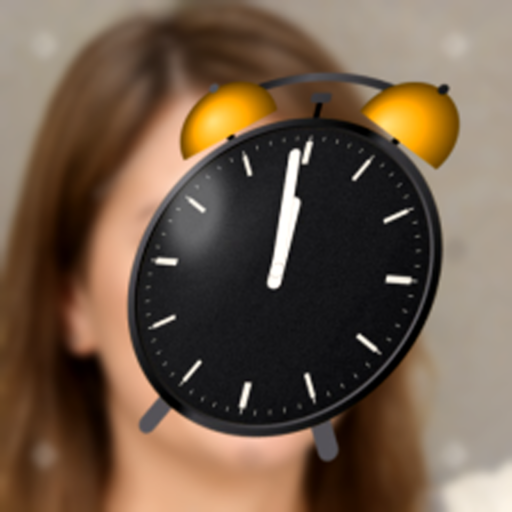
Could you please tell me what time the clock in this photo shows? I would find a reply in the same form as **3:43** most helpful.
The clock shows **11:59**
